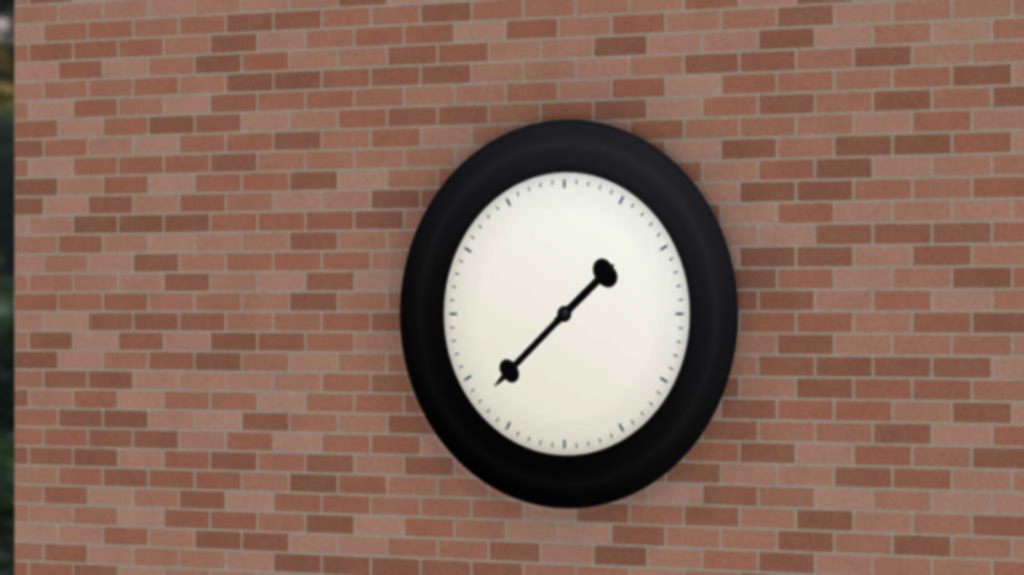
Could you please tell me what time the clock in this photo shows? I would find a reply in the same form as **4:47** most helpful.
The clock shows **1:38**
